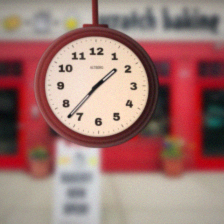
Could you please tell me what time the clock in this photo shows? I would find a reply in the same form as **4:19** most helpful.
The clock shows **1:37**
